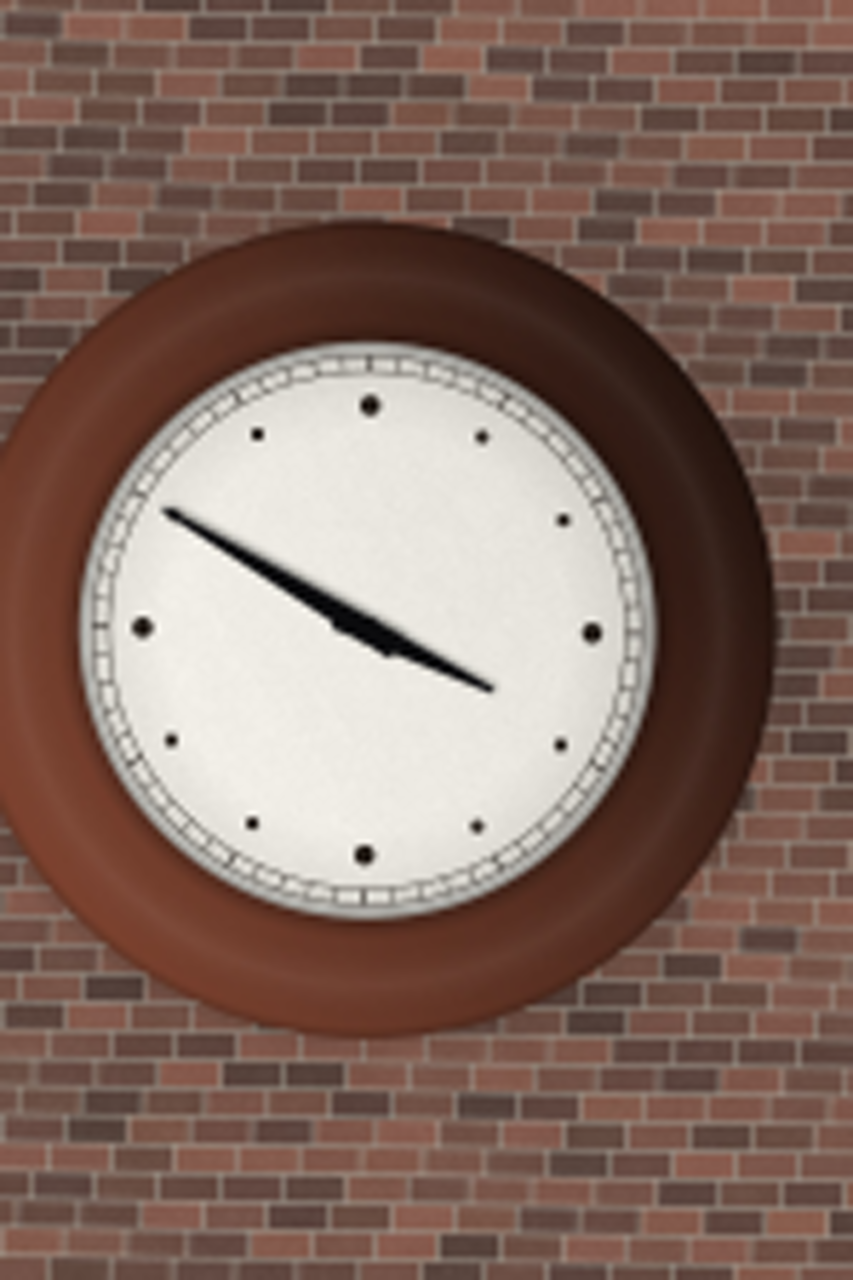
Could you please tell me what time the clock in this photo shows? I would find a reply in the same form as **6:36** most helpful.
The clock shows **3:50**
